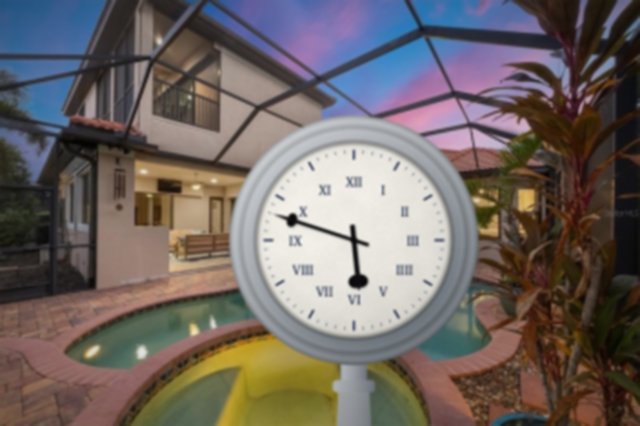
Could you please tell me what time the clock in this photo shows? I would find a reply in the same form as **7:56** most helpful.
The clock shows **5:48**
